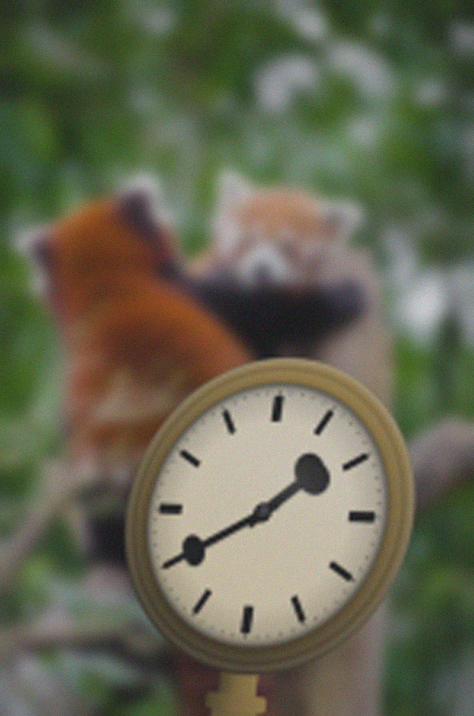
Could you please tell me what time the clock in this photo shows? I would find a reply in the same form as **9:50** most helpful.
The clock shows **1:40**
